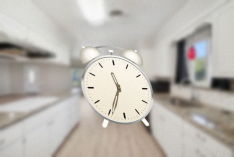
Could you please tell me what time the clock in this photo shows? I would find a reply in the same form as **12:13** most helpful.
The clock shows **11:34**
